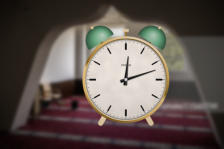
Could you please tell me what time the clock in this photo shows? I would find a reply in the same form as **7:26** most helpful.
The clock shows **12:12**
